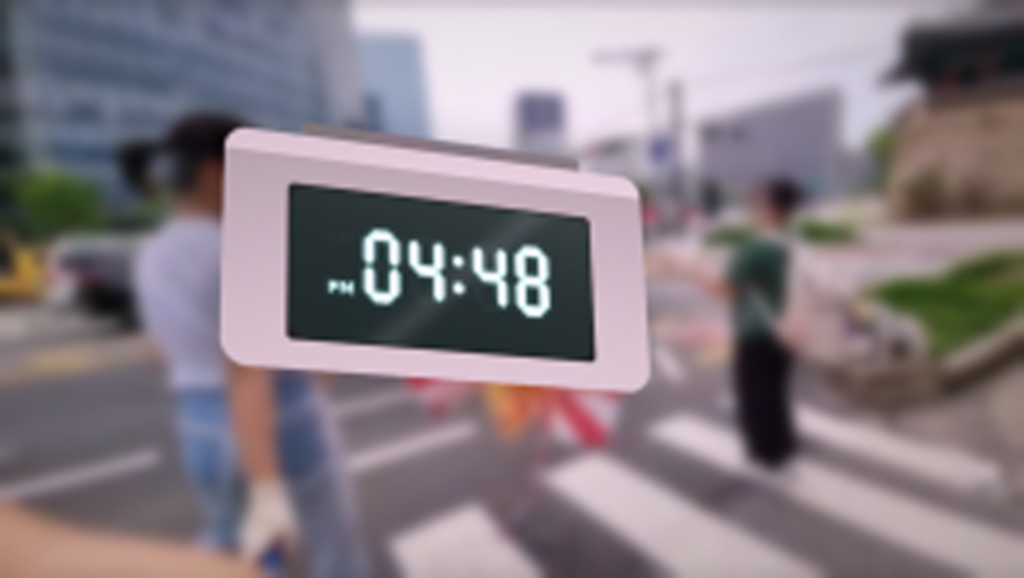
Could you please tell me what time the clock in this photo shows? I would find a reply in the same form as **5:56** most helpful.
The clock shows **4:48**
